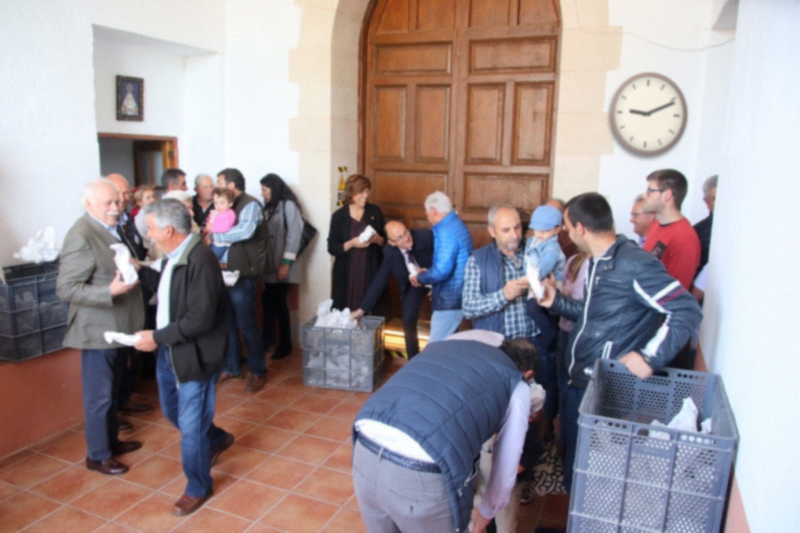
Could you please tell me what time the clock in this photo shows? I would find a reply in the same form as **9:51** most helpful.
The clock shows **9:11**
